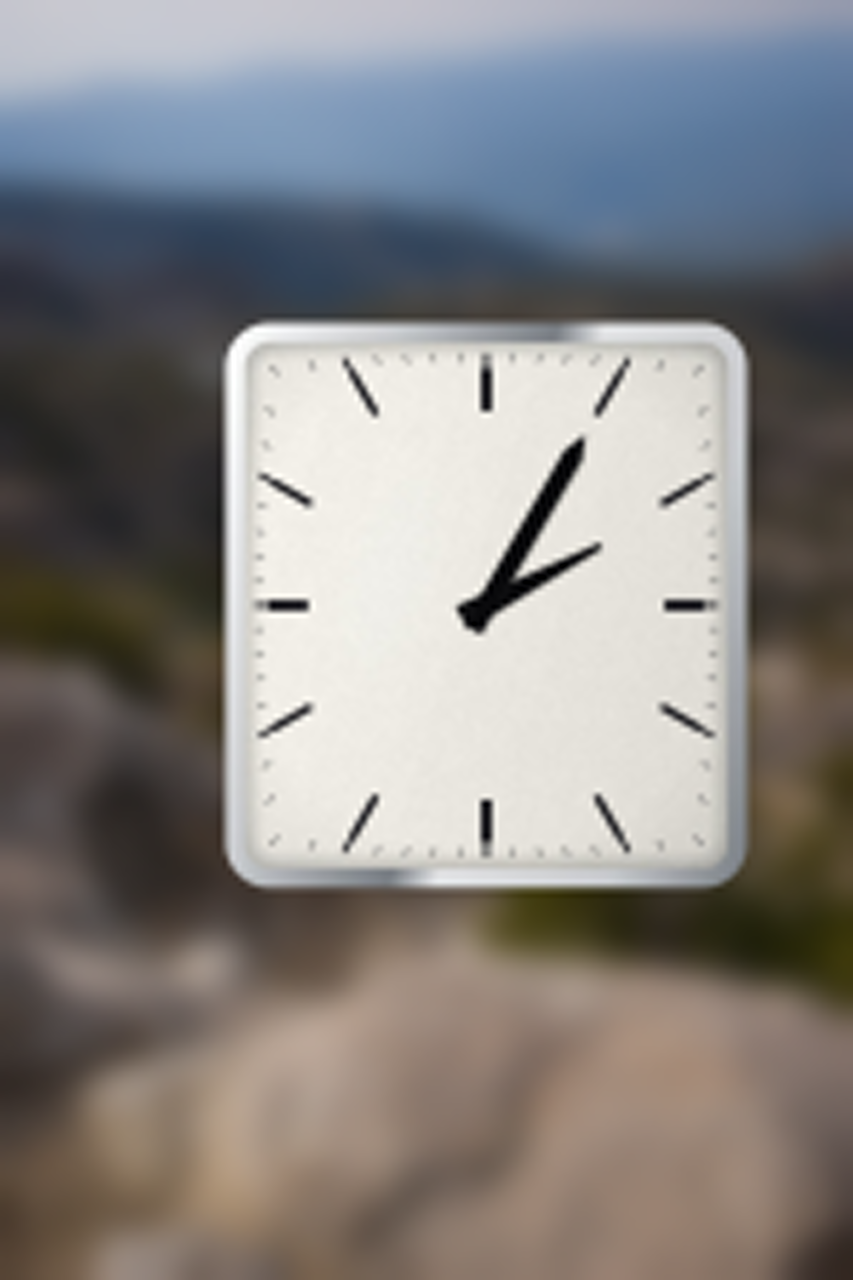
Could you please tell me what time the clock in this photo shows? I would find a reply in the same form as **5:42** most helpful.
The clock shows **2:05**
